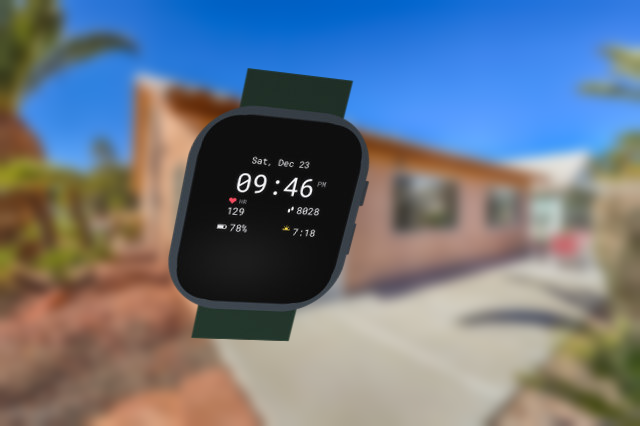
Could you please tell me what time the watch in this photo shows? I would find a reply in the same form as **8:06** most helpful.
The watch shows **9:46**
